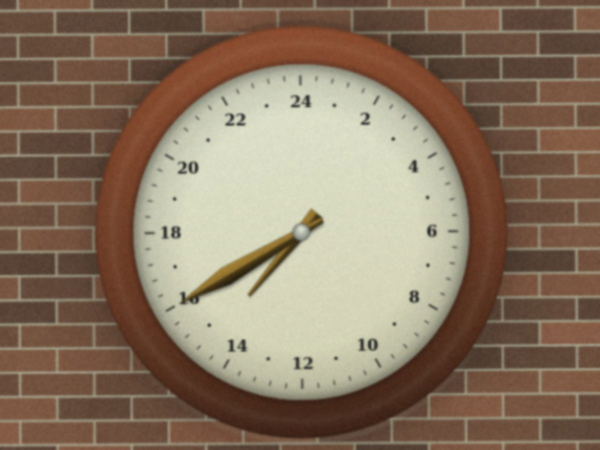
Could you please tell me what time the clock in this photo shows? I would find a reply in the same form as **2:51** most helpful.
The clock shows **14:40**
